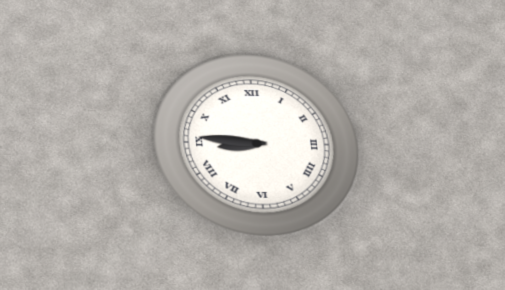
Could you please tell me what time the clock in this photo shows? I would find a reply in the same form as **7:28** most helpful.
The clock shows **8:46**
